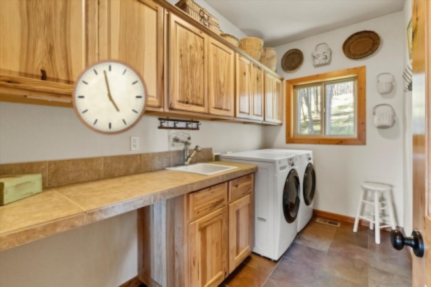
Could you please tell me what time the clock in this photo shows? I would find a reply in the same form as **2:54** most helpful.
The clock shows **4:58**
